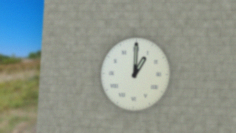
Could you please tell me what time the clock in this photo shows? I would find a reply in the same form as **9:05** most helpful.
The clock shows **1:00**
